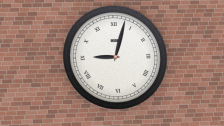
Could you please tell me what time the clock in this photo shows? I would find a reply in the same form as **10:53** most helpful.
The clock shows **9:03**
